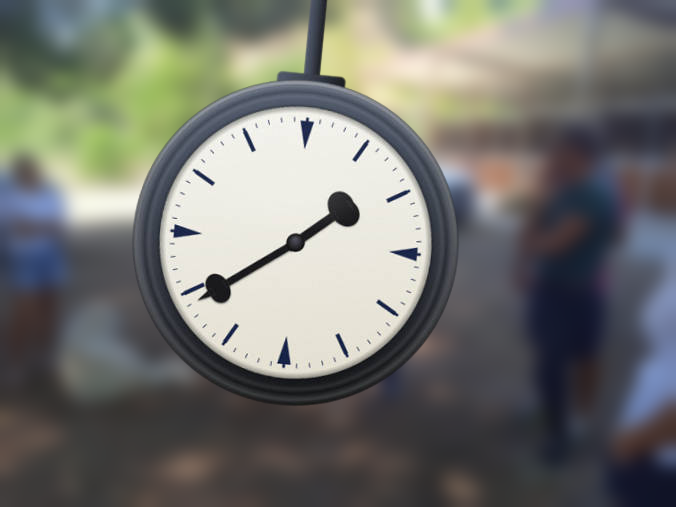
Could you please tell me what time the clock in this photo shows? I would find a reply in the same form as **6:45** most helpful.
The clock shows **1:39**
